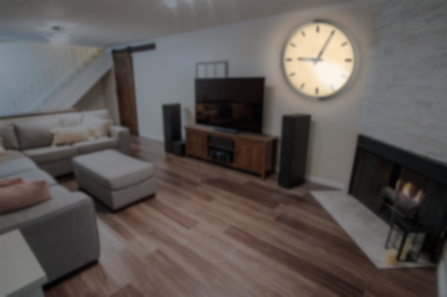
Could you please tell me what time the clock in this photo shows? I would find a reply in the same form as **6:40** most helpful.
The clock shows **9:05**
